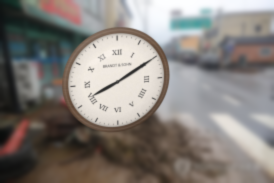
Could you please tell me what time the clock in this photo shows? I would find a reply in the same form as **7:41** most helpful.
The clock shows **8:10**
